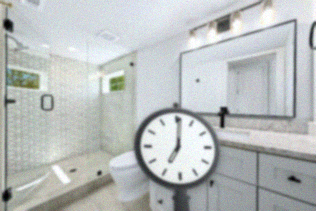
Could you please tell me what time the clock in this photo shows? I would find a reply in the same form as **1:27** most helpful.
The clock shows **7:01**
